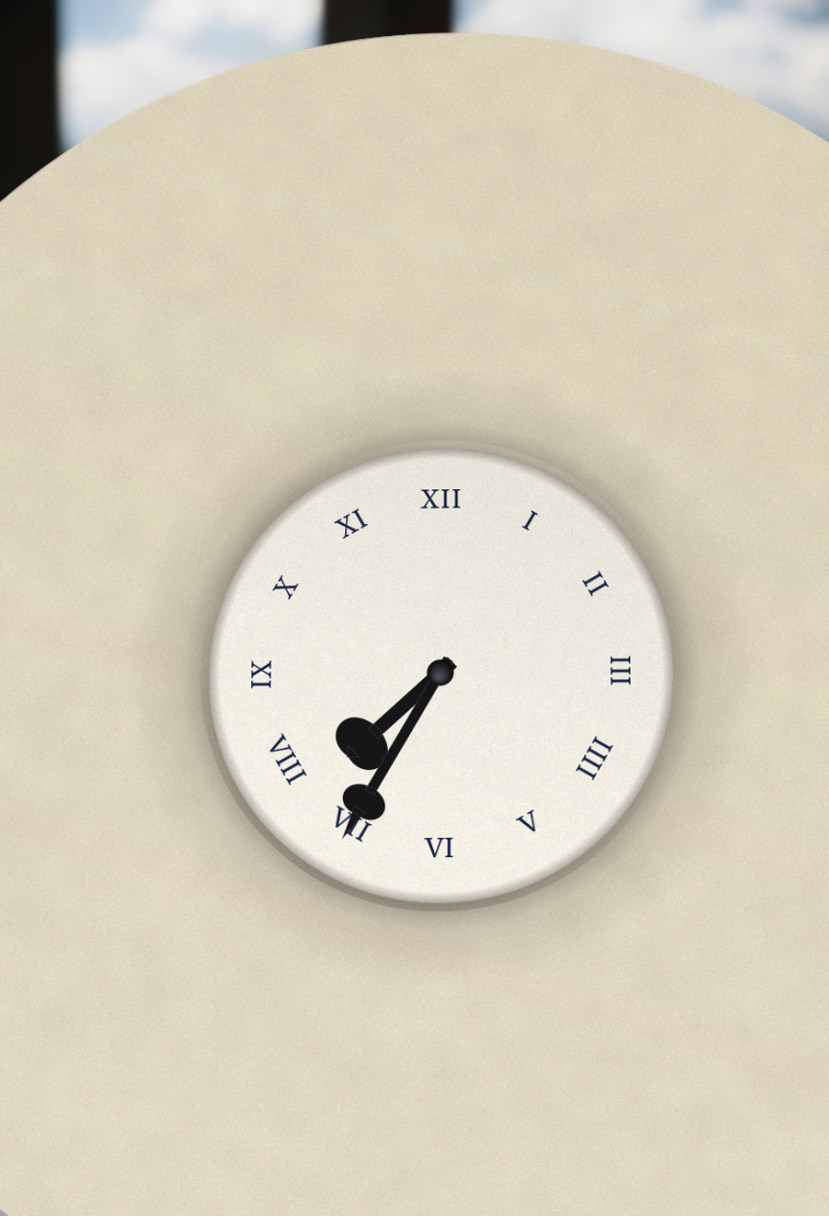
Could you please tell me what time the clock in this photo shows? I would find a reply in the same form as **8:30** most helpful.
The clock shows **7:35**
